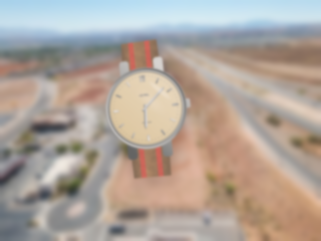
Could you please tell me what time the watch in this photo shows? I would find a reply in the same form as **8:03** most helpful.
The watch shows **6:08**
